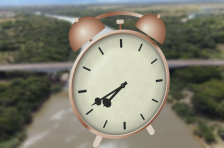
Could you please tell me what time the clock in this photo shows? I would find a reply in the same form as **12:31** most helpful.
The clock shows **7:41**
